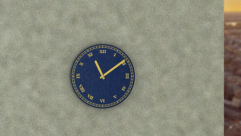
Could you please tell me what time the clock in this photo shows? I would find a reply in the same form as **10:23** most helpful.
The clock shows **11:09**
